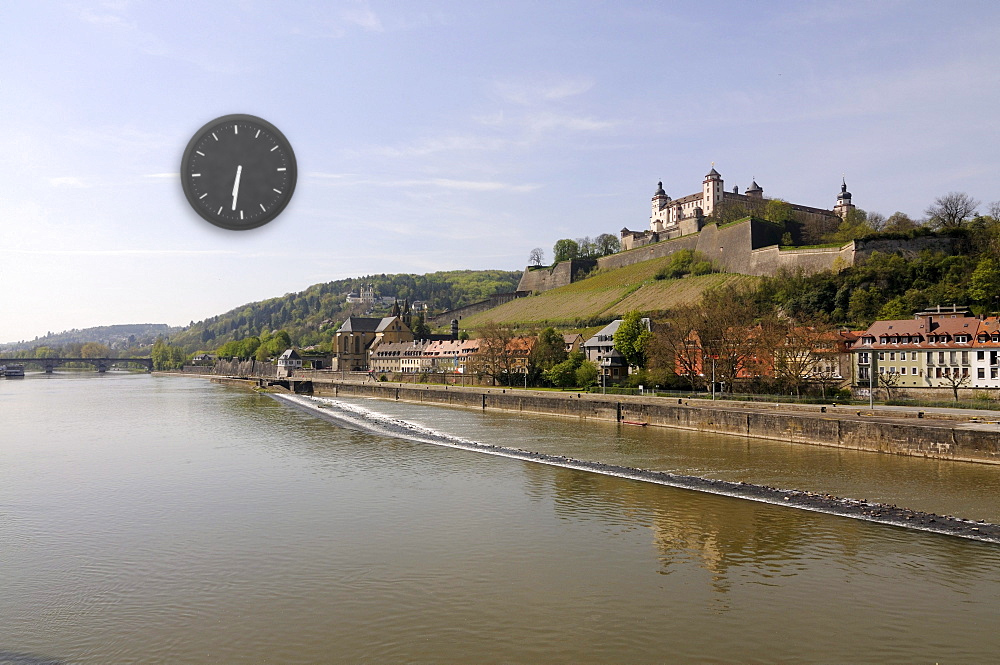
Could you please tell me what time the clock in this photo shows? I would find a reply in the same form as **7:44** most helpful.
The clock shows **6:32**
